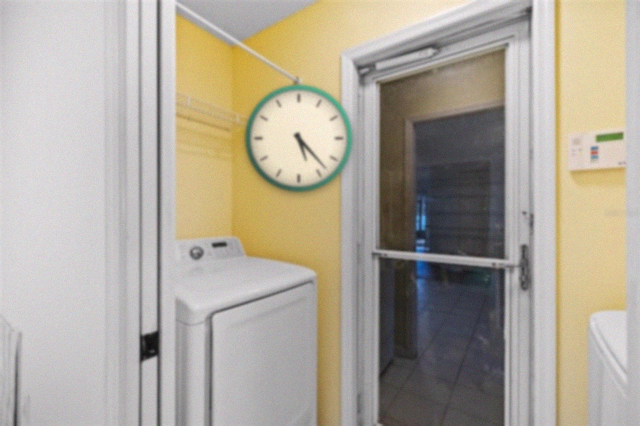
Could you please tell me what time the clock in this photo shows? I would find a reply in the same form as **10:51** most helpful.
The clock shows **5:23**
